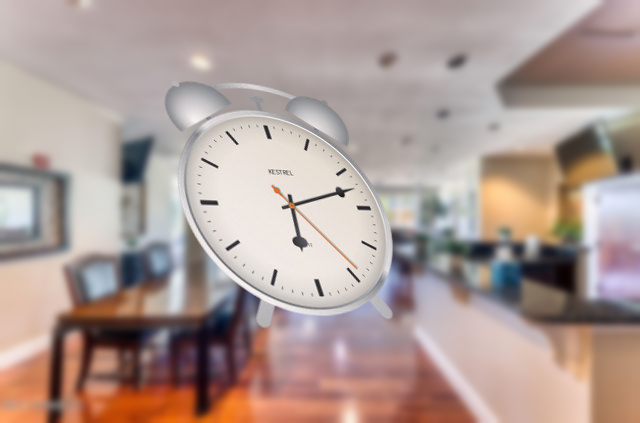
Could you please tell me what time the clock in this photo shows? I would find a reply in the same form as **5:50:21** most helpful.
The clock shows **6:12:24**
